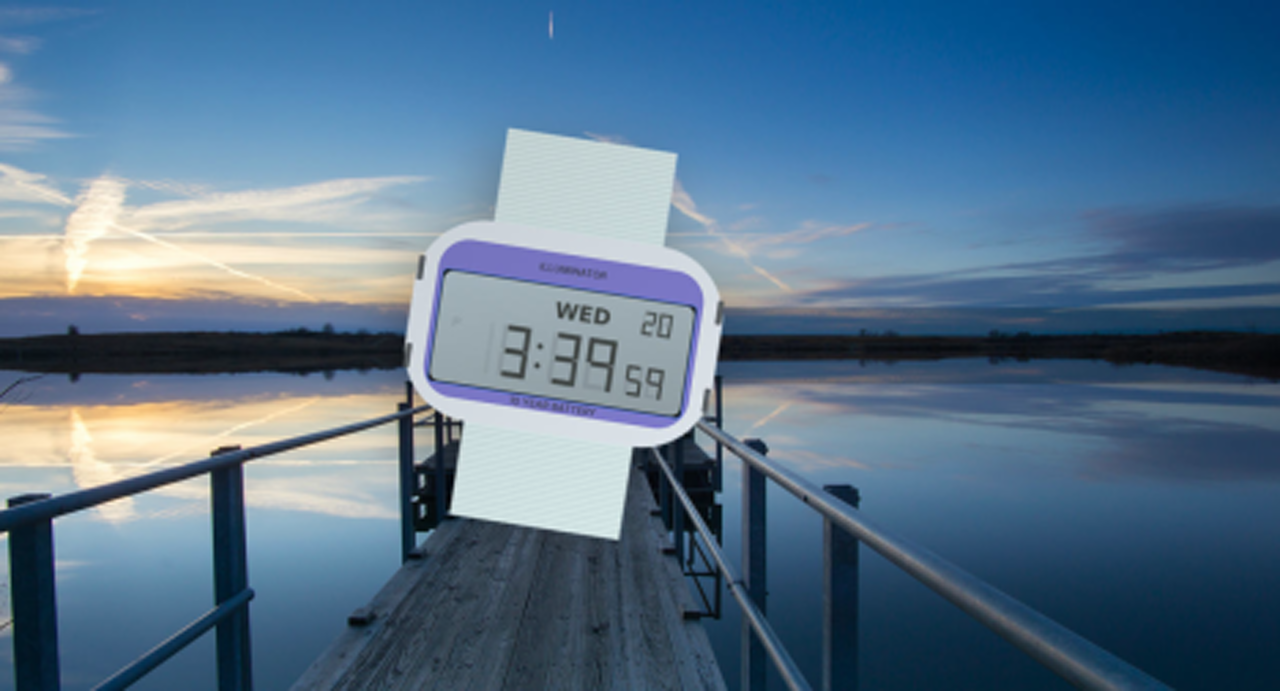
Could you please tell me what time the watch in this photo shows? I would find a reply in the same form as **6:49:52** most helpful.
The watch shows **3:39:59**
